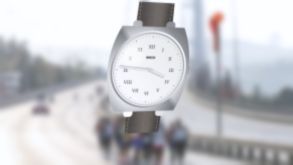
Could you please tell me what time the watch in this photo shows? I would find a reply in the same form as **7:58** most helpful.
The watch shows **3:46**
